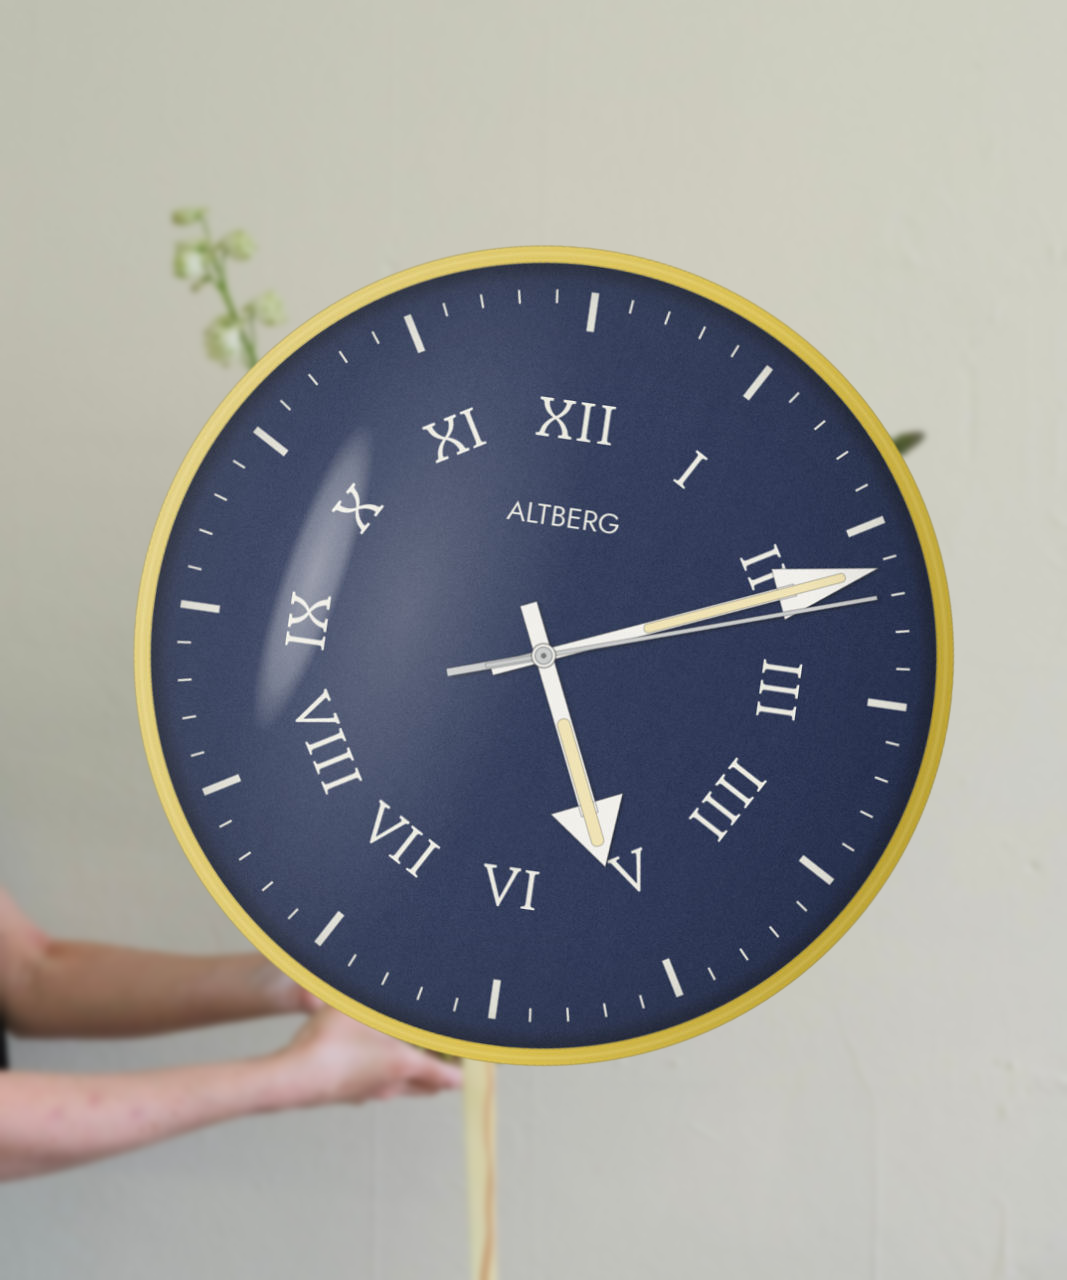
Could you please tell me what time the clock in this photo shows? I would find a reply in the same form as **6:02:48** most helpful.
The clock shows **5:11:12**
